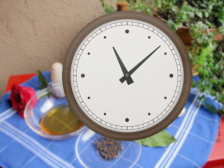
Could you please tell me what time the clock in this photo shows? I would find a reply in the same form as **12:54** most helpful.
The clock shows **11:08**
